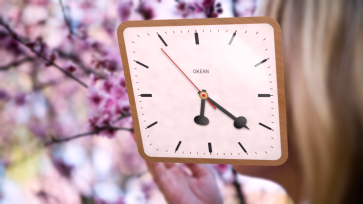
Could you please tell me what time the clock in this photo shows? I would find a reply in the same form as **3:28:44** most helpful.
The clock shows **6:21:54**
